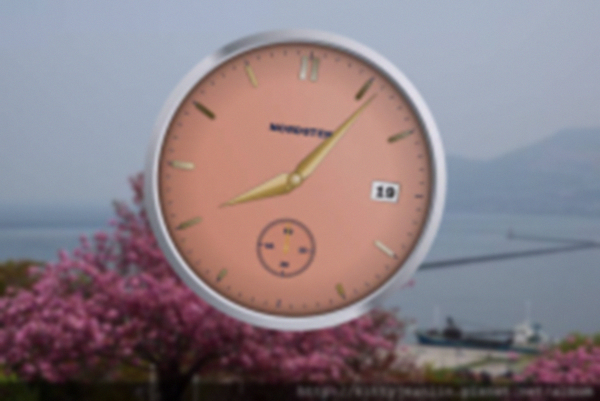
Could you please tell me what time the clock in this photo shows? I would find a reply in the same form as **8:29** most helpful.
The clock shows **8:06**
